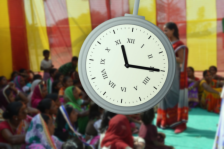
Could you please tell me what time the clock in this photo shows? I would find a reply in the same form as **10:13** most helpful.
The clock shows **11:15**
